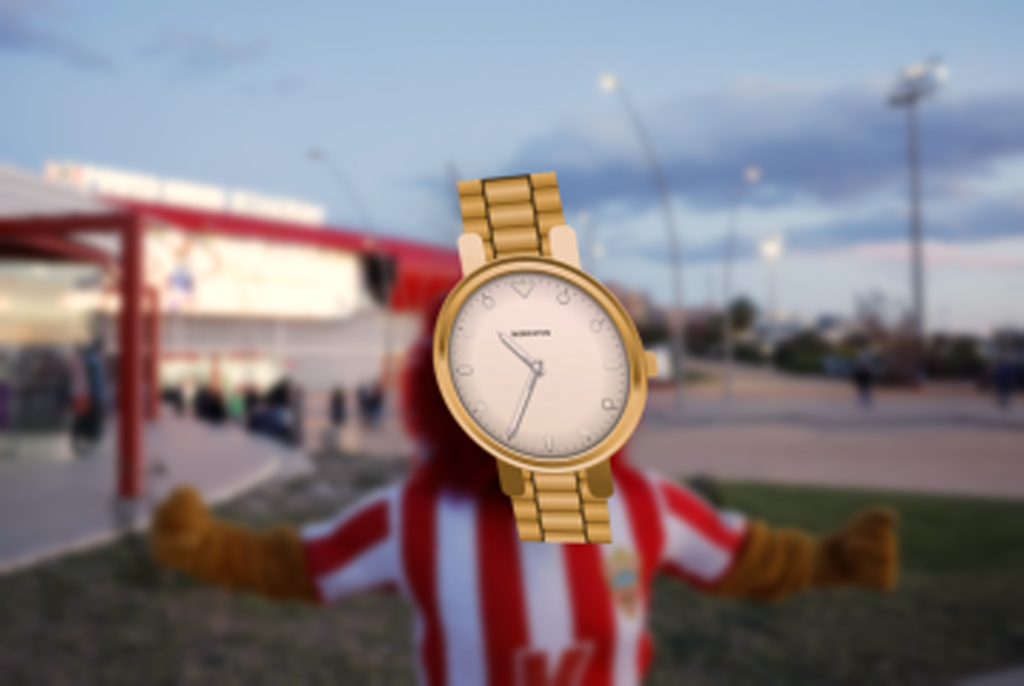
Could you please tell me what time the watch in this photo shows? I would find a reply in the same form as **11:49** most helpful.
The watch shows **10:35**
